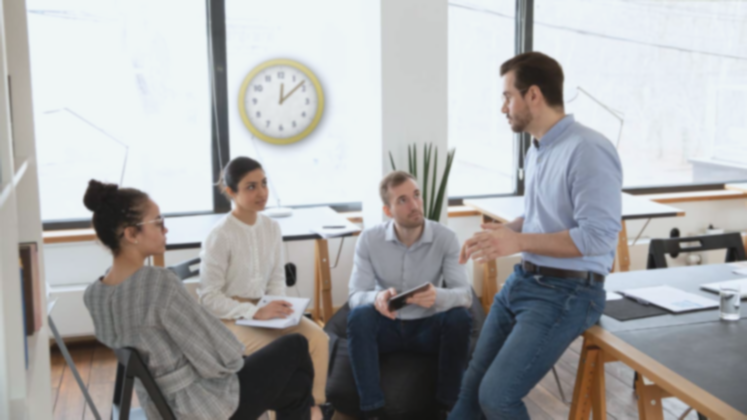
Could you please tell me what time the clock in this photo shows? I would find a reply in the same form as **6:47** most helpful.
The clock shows **12:08**
